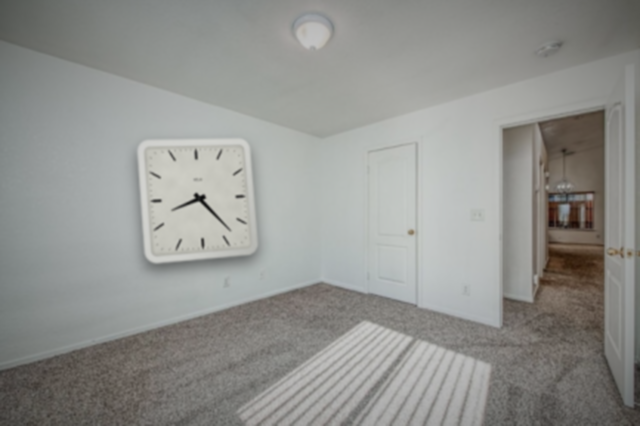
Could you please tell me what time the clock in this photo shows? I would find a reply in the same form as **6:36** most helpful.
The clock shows **8:23**
